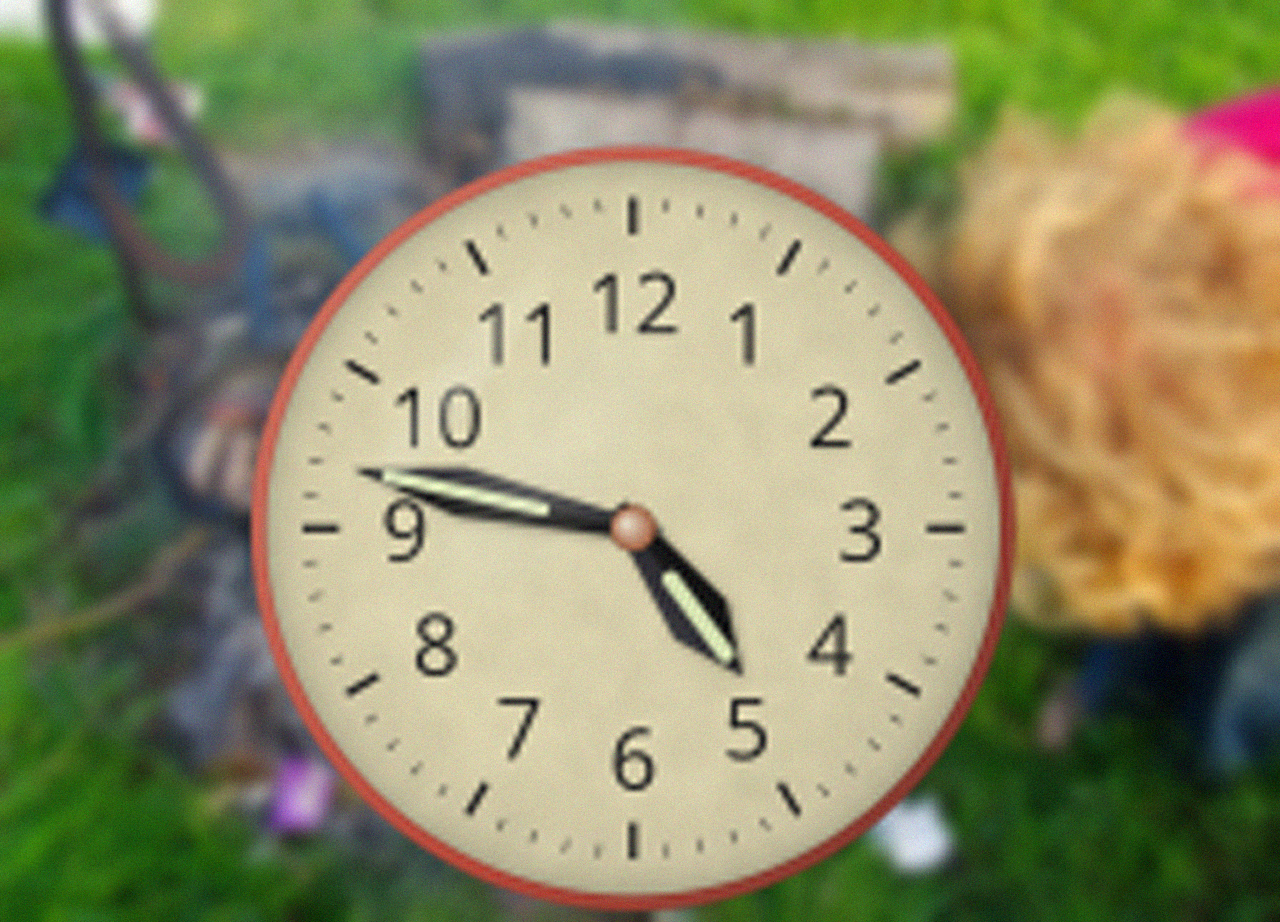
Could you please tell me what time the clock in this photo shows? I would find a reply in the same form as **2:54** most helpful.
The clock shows **4:47**
